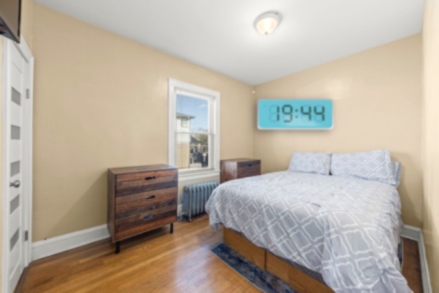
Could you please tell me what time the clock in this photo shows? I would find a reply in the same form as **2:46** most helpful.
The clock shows **19:44**
